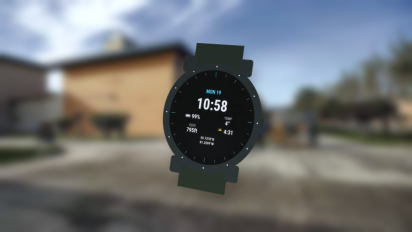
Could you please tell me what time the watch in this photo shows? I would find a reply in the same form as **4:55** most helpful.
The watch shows **10:58**
